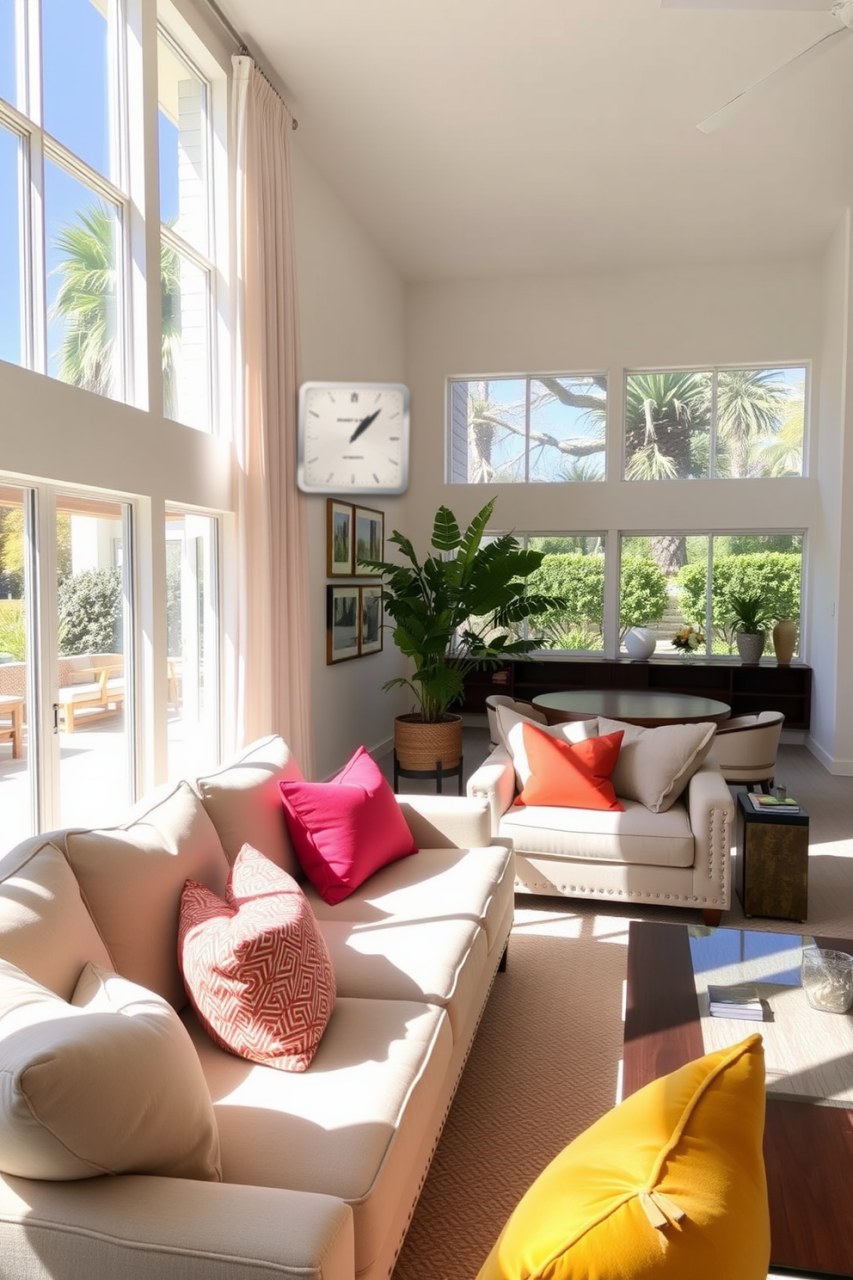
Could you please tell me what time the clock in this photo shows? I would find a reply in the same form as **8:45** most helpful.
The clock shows **1:07**
